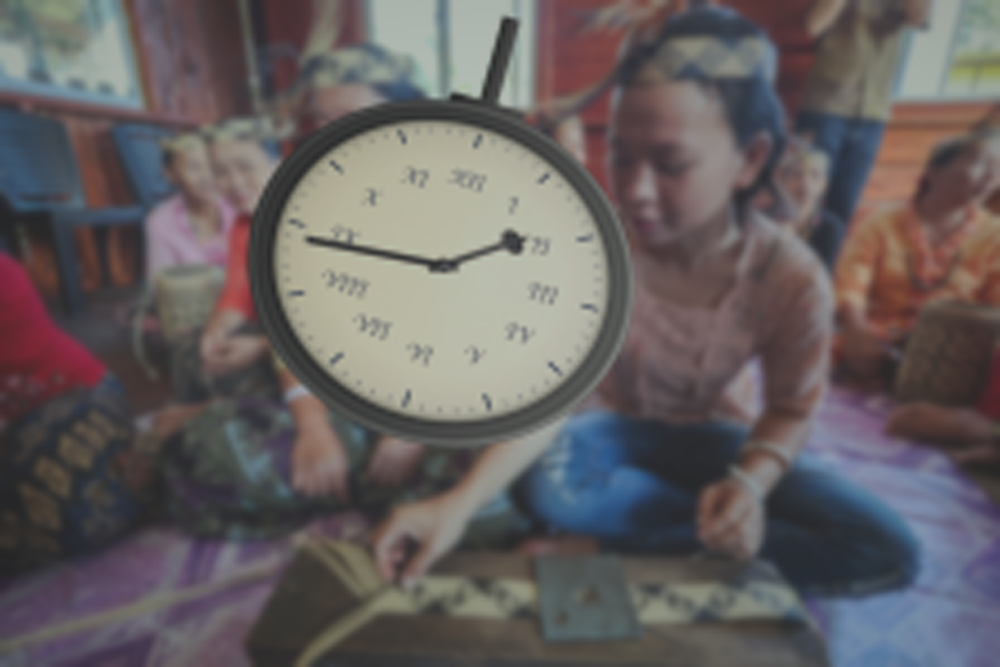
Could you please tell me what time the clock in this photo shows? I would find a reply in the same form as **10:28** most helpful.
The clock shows **1:44**
